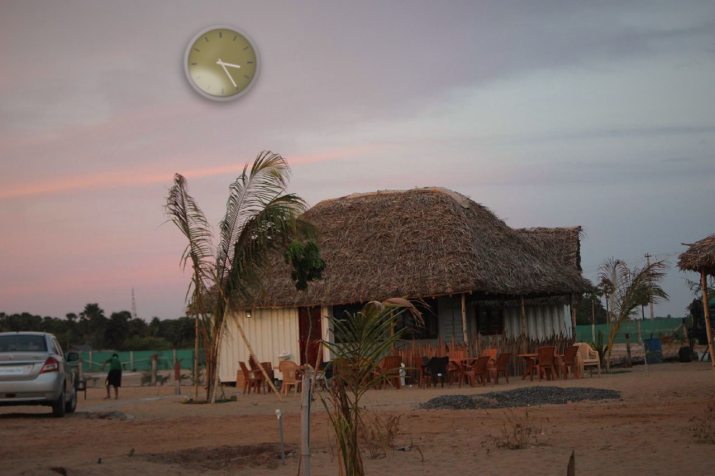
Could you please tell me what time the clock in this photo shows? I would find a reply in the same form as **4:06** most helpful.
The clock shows **3:25**
